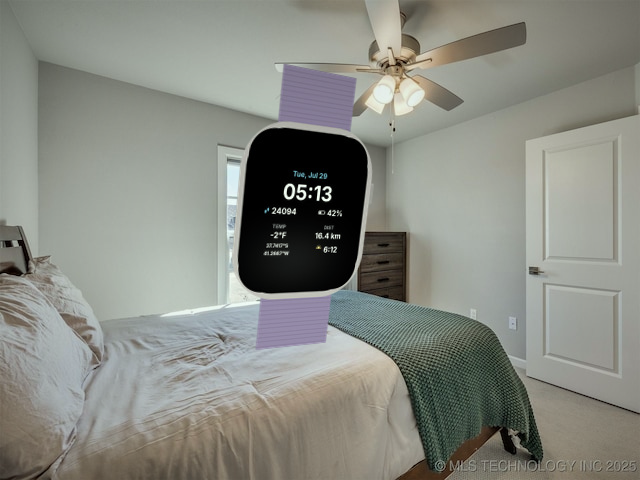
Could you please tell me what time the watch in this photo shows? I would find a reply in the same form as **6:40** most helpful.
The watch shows **5:13**
